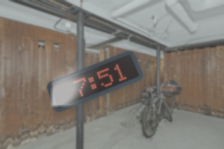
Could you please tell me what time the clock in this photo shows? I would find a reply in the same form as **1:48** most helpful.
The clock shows **7:51**
